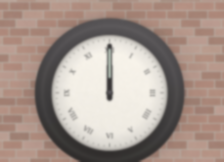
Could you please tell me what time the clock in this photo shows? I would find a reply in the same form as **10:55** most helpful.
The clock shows **12:00**
